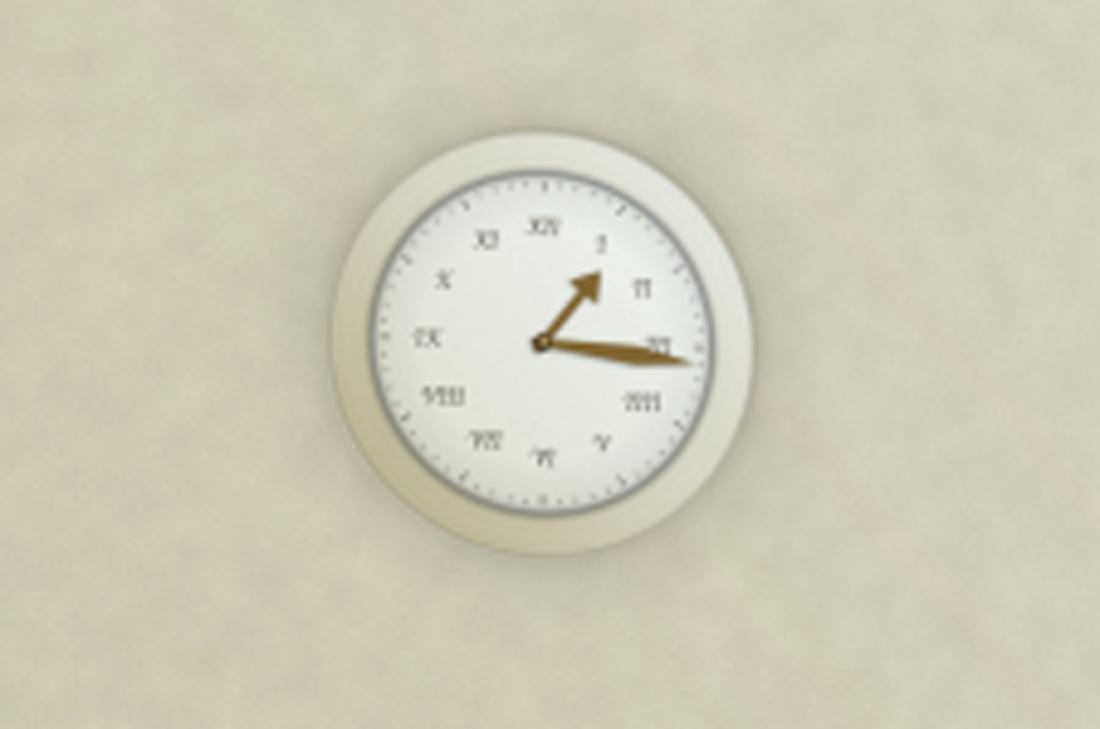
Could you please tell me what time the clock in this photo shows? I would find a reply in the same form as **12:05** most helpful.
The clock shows **1:16**
